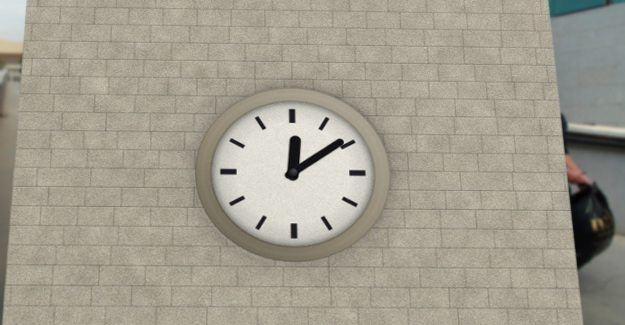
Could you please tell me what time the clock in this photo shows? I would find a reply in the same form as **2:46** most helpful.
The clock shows **12:09**
